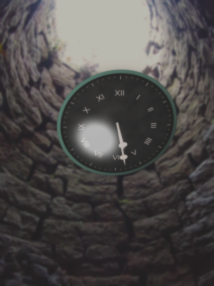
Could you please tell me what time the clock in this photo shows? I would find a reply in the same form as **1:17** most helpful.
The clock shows **5:28**
